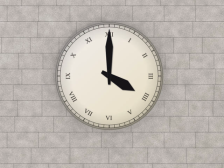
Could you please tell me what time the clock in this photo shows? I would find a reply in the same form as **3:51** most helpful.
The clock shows **4:00**
